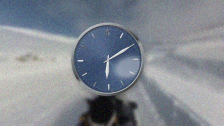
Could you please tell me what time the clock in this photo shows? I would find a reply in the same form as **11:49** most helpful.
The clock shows **6:10**
